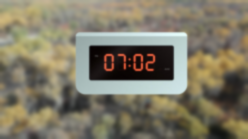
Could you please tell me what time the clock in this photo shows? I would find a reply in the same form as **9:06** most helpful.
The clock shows **7:02**
